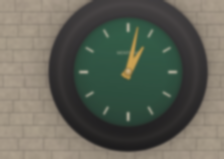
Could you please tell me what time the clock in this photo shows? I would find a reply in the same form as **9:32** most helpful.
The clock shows **1:02**
